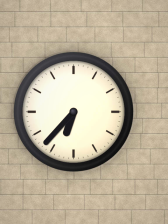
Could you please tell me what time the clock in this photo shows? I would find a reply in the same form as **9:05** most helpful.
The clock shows **6:37**
